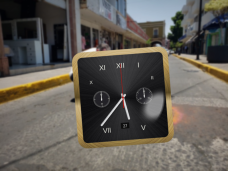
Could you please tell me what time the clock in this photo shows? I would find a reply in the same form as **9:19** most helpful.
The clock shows **5:37**
